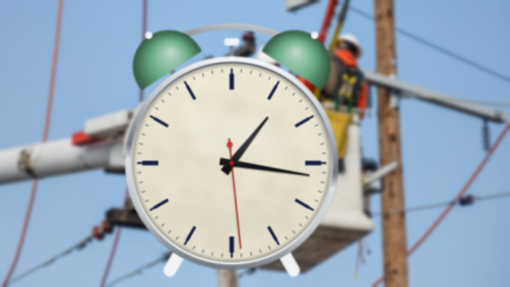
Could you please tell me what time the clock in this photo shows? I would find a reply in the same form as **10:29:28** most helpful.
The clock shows **1:16:29**
